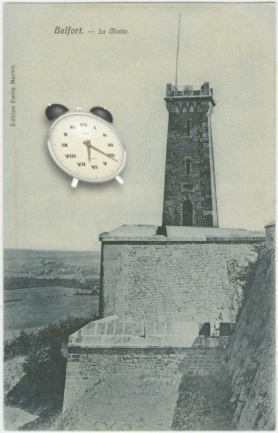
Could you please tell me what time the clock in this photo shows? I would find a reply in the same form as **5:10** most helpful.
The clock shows **6:21**
